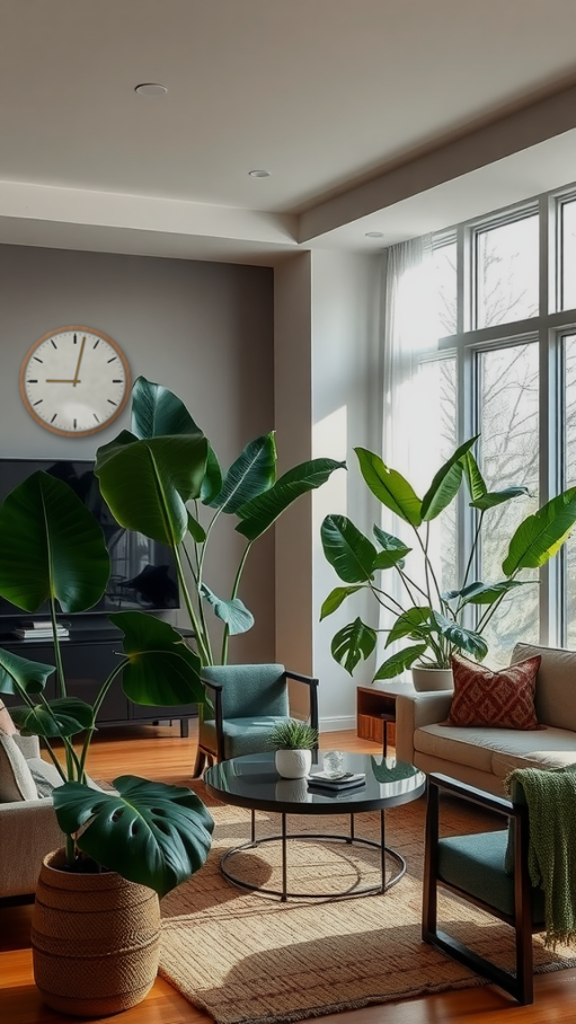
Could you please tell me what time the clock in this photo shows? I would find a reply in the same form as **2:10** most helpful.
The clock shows **9:02**
